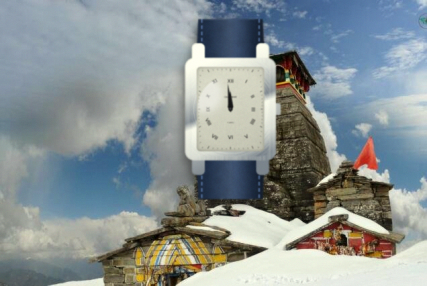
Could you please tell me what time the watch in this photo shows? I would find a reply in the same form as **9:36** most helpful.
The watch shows **11:59**
